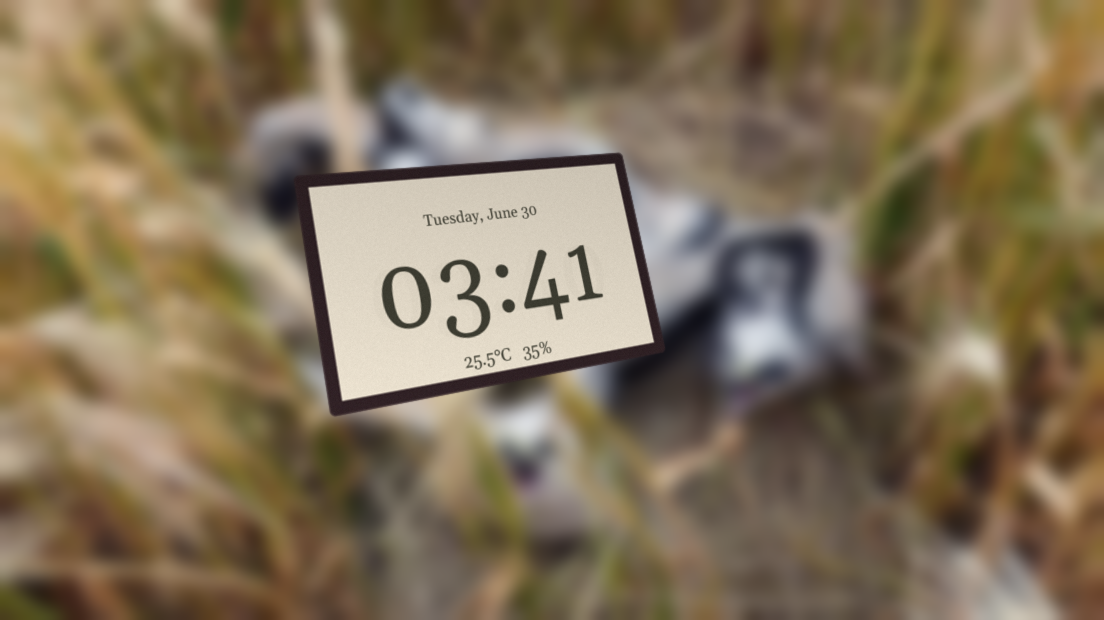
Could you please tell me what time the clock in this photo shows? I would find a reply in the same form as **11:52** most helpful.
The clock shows **3:41**
